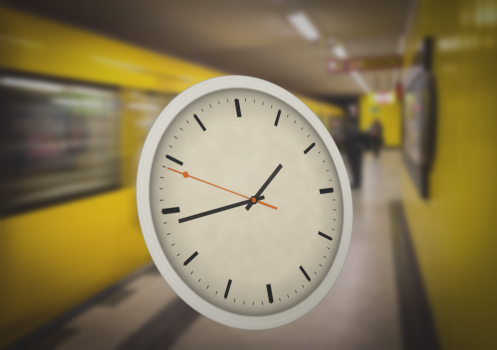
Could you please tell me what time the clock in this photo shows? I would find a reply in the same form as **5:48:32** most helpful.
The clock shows **1:43:49**
